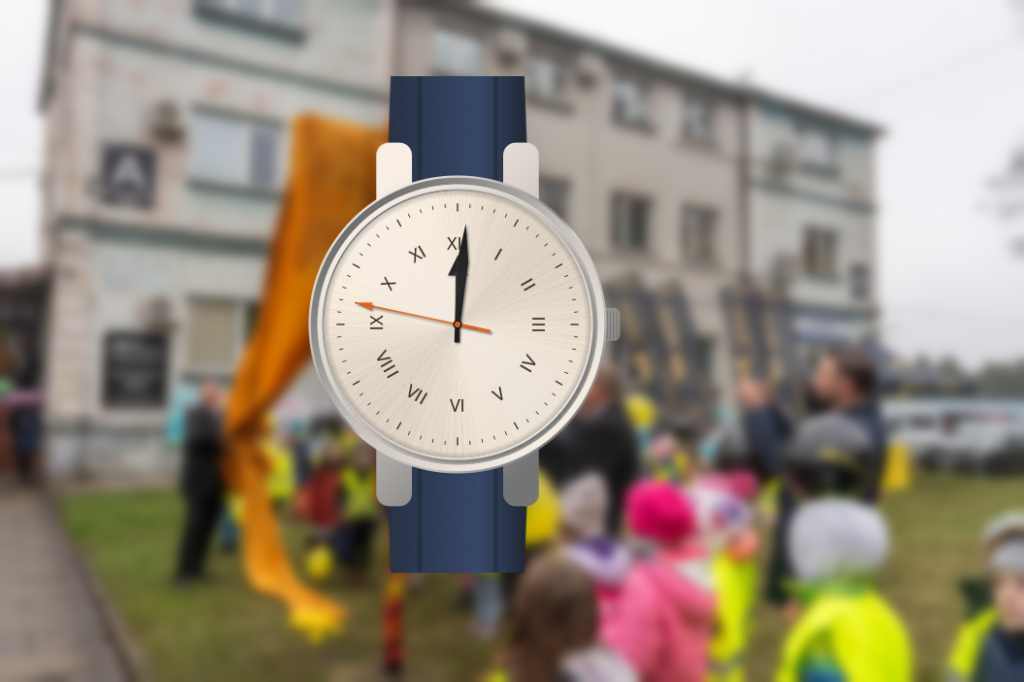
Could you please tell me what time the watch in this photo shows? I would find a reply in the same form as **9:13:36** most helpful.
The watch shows **12:00:47**
